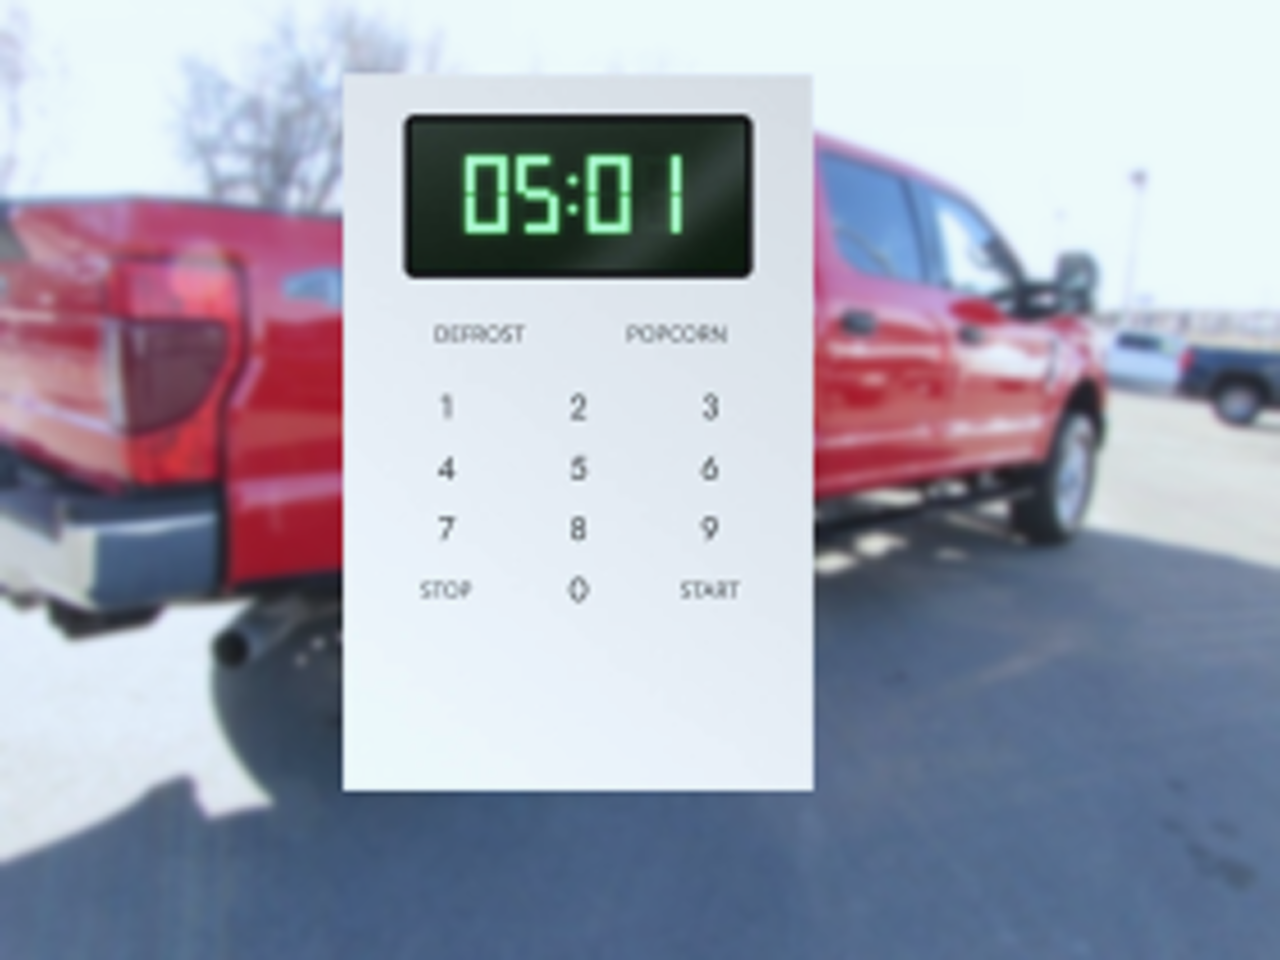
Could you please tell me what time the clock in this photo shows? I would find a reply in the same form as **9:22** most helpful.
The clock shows **5:01**
